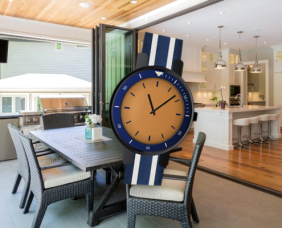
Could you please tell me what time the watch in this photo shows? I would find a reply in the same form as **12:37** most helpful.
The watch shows **11:08**
